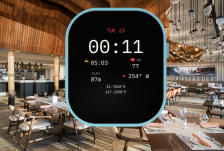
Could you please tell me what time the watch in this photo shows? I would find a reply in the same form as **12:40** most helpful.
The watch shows **0:11**
